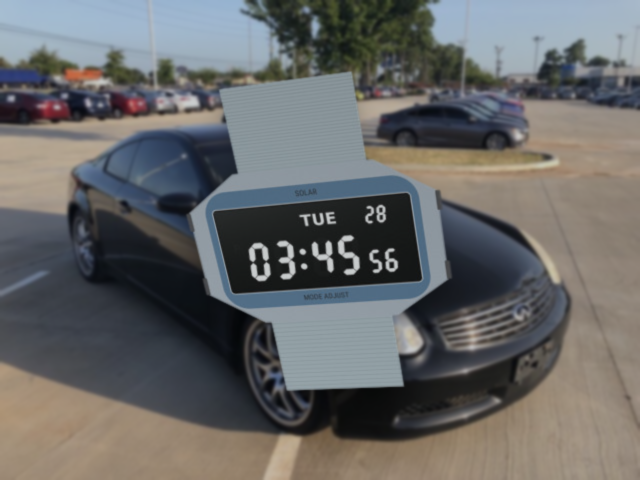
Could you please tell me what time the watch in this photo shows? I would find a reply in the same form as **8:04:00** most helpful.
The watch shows **3:45:56**
